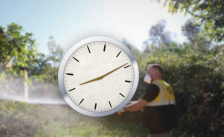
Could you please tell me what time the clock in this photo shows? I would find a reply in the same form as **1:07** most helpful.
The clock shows **8:09**
